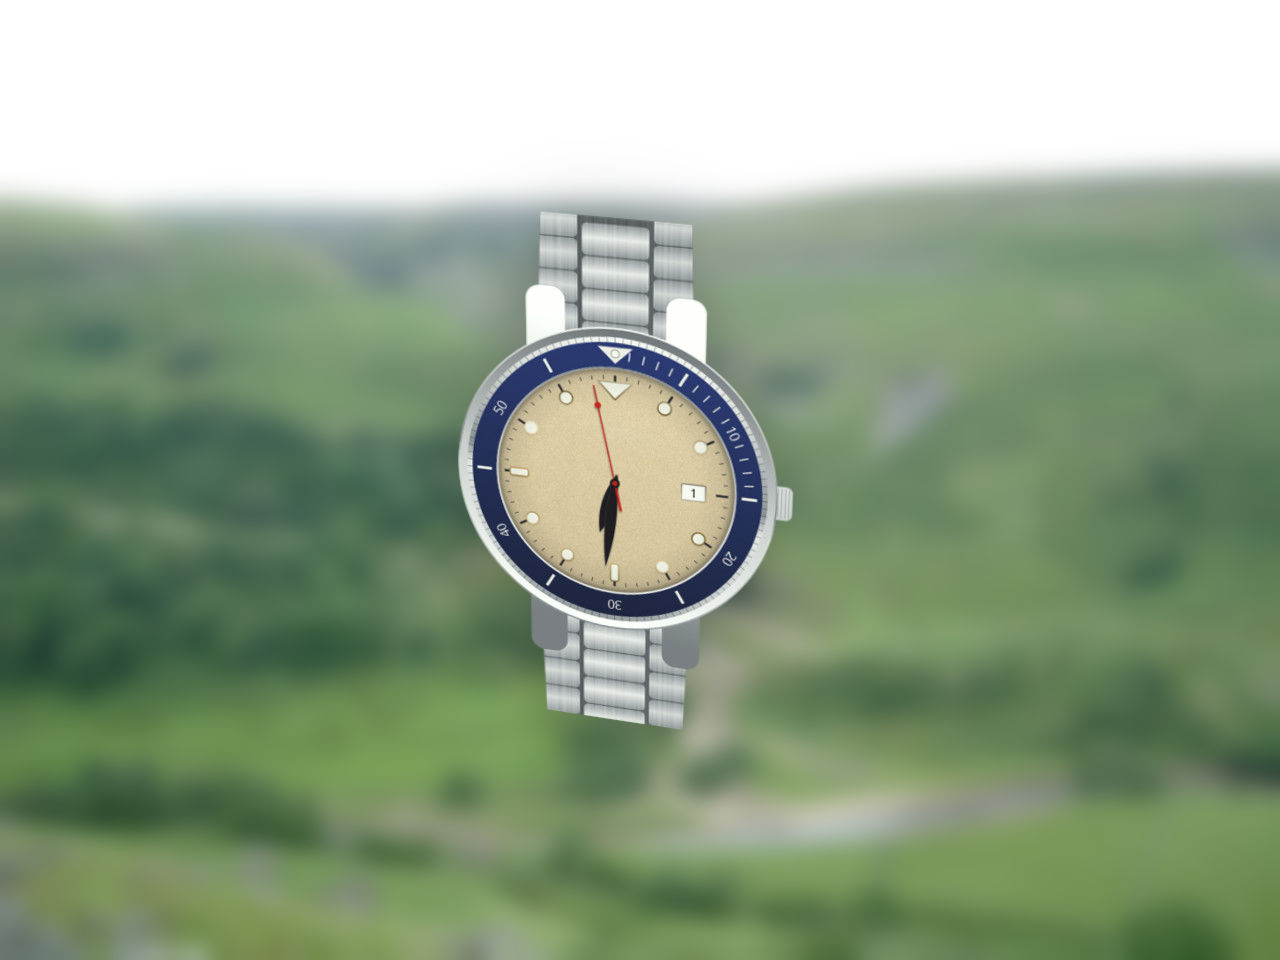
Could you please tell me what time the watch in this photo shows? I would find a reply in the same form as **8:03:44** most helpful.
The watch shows **6:30:58**
